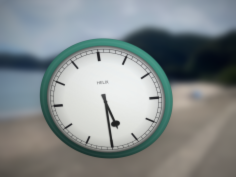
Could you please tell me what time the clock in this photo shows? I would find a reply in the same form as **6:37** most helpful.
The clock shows **5:30**
